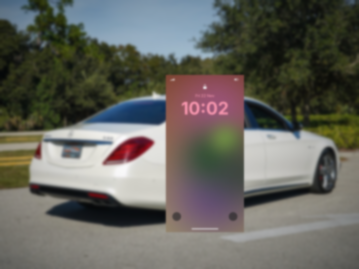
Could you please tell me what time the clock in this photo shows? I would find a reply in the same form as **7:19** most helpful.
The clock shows **10:02**
